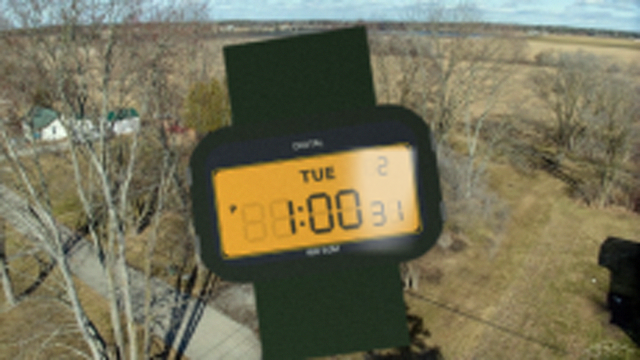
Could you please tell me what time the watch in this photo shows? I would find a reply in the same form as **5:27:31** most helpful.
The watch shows **1:00:31**
